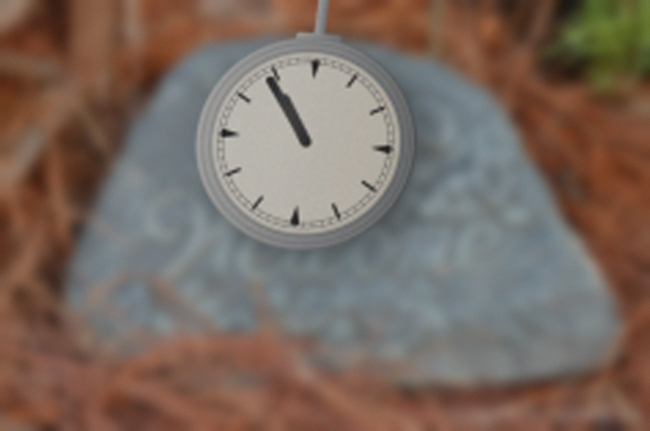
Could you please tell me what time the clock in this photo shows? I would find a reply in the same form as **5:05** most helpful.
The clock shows **10:54**
